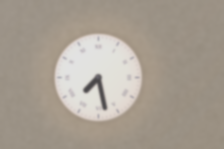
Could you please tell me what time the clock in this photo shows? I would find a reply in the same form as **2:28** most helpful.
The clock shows **7:28**
